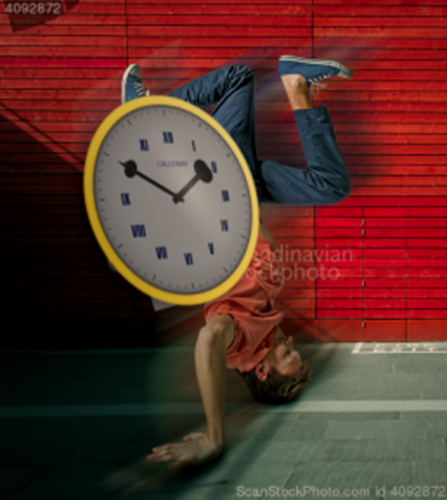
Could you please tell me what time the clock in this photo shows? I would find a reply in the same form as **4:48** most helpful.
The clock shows **1:50**
